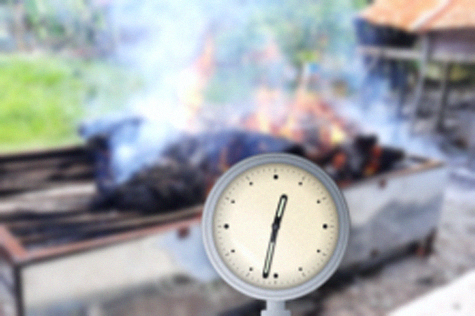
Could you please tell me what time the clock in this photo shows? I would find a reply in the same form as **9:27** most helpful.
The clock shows **12:32**
